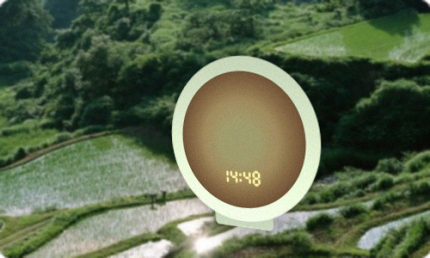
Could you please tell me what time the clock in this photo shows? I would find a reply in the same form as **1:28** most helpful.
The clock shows **14:48**
